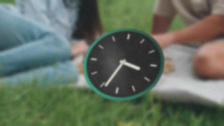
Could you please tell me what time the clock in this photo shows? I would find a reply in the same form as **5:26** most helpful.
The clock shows **3:34**
